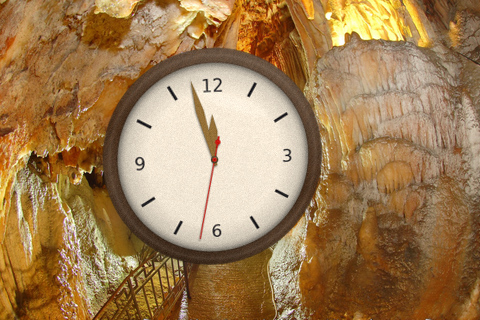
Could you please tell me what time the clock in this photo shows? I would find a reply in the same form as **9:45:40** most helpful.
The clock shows **11:57:32**
